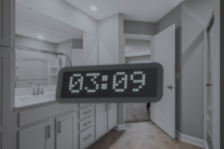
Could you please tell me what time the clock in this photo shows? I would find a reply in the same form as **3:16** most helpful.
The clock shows **3:09**
